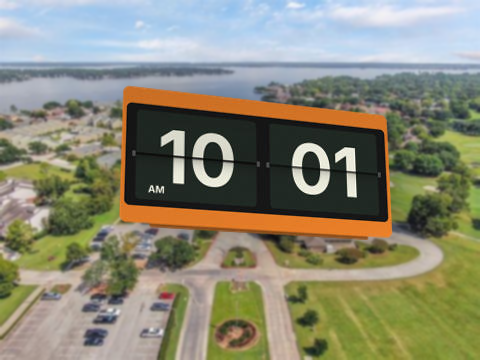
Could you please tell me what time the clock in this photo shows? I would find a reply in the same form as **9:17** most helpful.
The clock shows **10:01**
